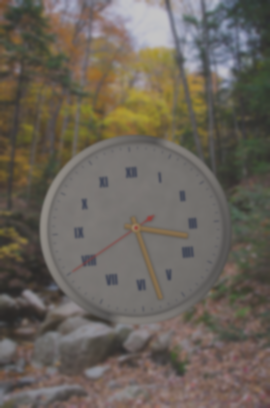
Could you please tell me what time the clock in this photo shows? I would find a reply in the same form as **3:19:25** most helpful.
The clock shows **3:27:40**
